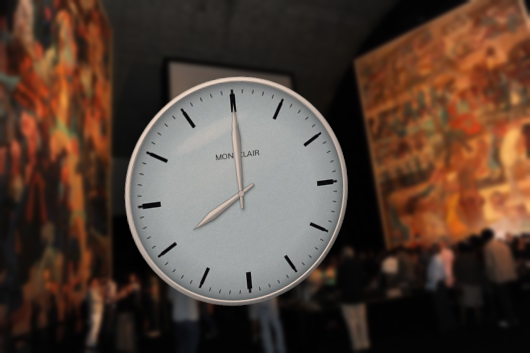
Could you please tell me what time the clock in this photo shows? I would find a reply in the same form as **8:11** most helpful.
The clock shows **8:00**
